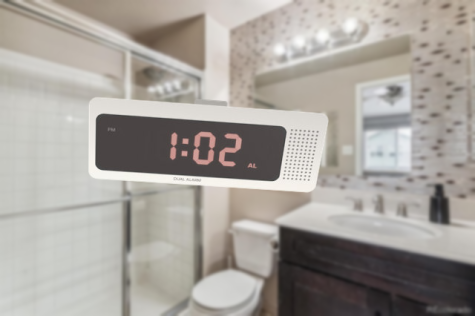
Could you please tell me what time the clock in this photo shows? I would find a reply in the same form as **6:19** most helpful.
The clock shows **1:02**
